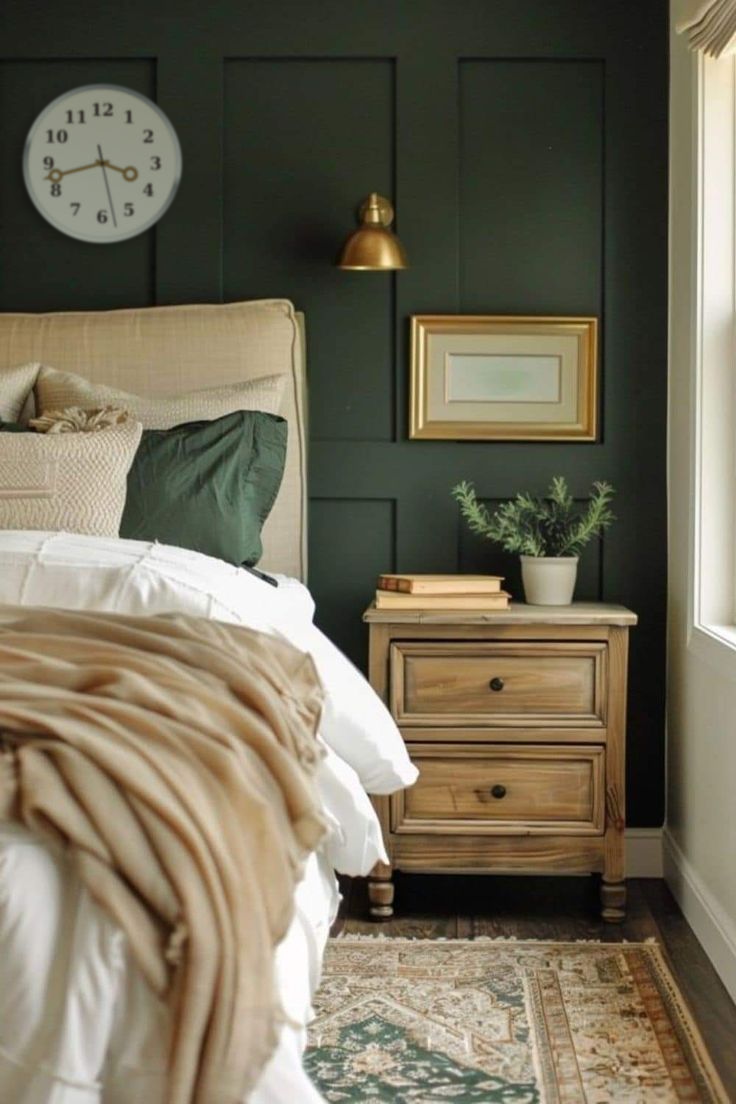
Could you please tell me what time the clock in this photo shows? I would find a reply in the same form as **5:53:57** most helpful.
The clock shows **3:42:28**
